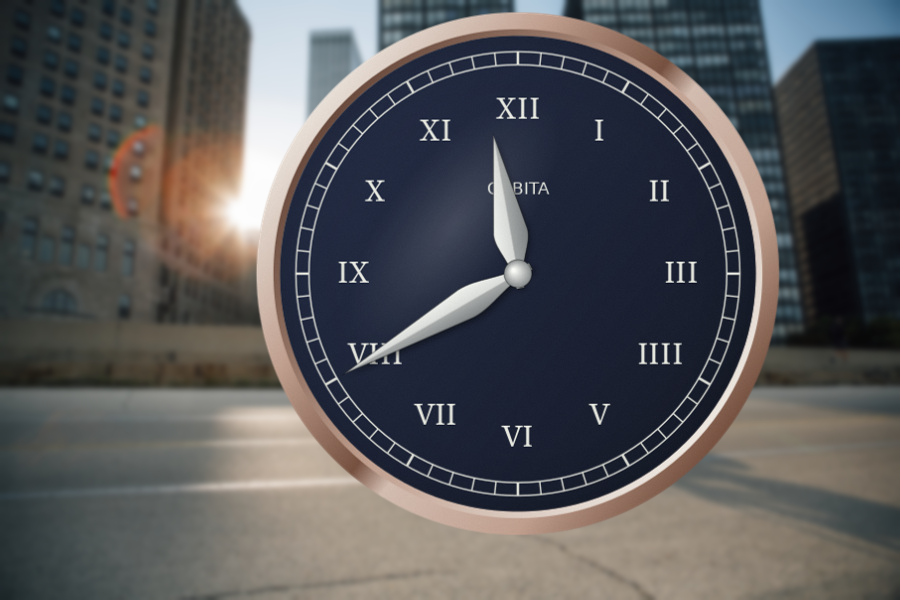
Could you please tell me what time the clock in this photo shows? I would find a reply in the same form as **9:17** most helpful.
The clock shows **11:40**
